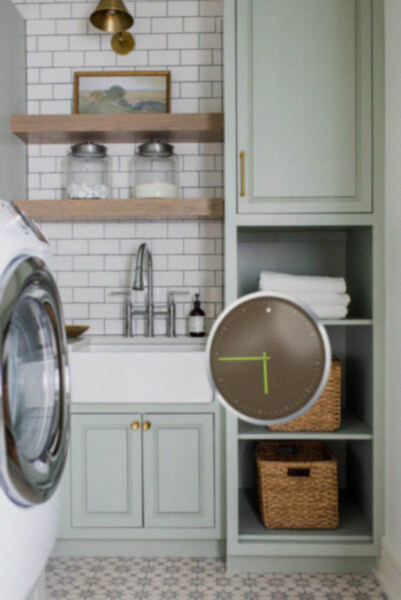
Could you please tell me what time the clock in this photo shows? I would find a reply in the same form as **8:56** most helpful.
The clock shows **5:44**
